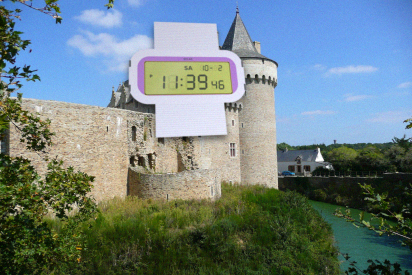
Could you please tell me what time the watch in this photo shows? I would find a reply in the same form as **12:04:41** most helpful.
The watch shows **11:39:46**
